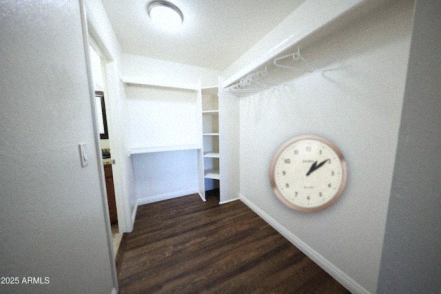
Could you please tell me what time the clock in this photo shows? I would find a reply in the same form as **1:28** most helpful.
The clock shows **1:09**
